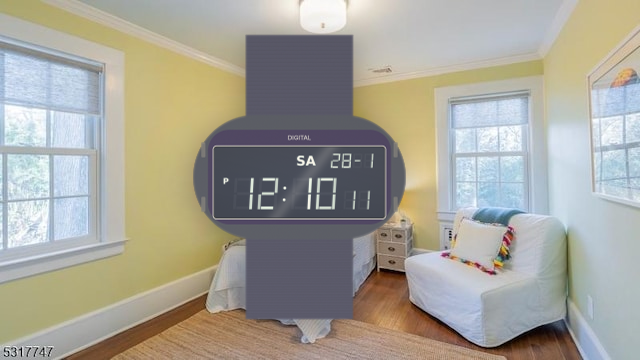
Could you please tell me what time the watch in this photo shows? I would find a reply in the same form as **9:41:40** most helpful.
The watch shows **12:10:11**
